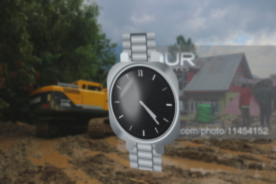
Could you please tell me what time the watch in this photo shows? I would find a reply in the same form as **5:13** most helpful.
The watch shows **4:23**
